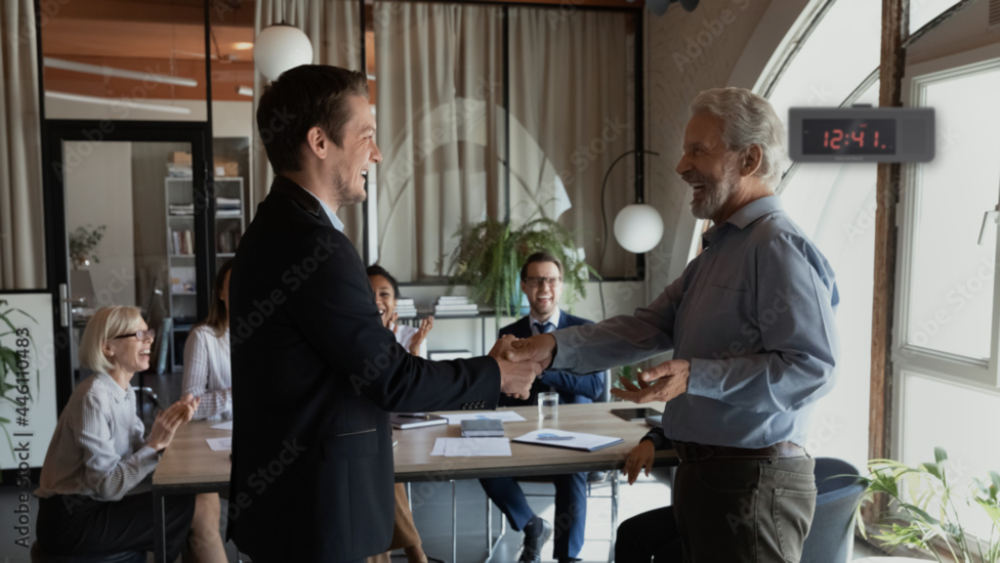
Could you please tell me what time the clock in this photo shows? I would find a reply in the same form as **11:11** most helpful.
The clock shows **12:41**
